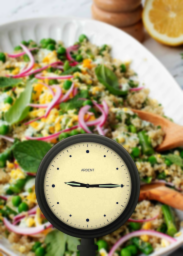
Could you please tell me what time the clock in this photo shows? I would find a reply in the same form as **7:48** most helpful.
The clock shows **9:15**
